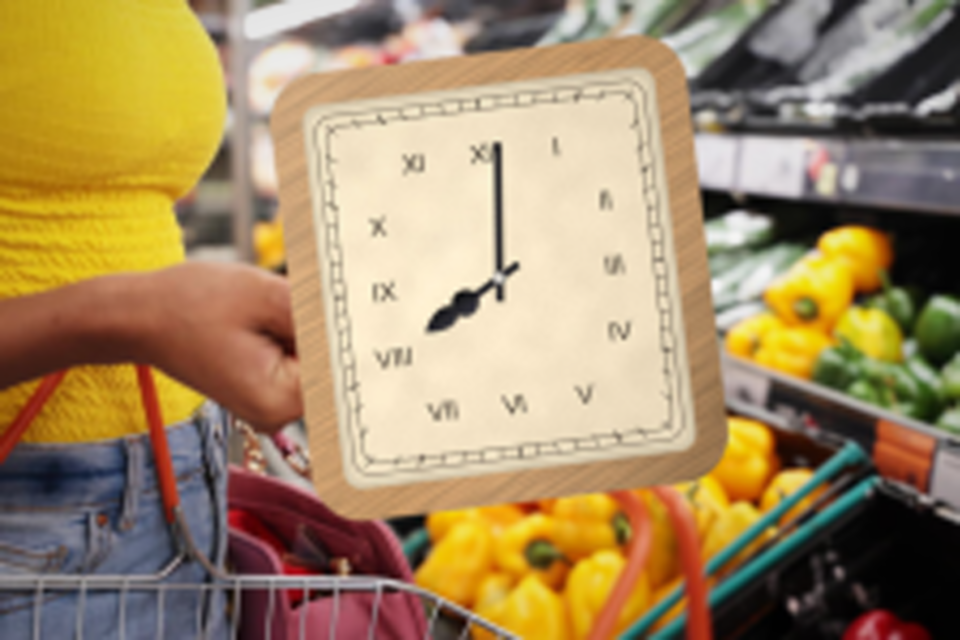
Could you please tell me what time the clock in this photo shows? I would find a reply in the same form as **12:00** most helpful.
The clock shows **8:01**
